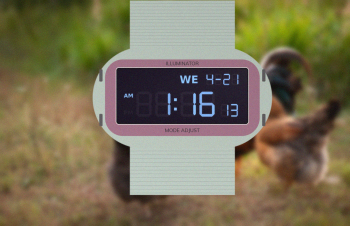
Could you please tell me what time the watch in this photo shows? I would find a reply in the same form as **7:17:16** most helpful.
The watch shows **1:16:13**
